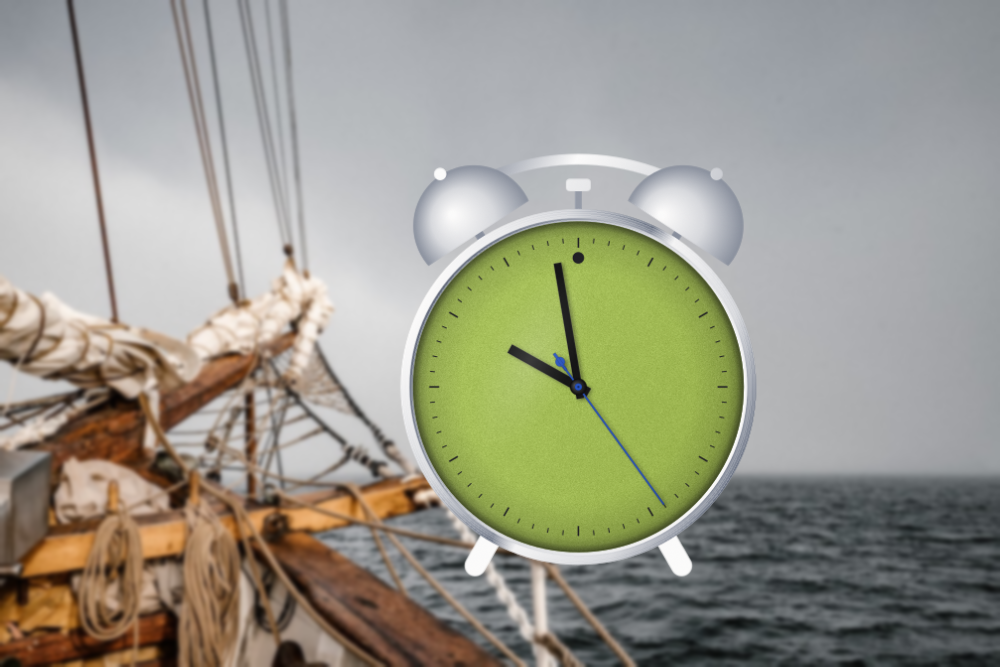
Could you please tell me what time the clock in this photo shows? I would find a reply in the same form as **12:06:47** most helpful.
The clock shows **9:58:24**
